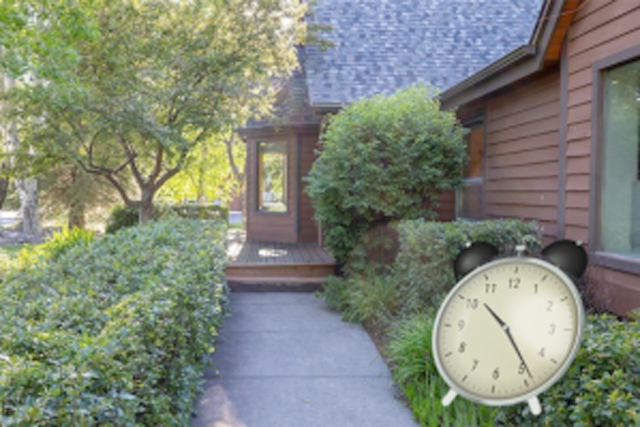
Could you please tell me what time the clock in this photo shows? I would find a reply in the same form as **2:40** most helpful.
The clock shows **10:24**
